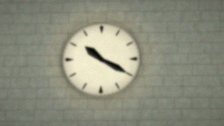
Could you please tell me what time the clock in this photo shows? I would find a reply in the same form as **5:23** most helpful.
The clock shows **10:20**
